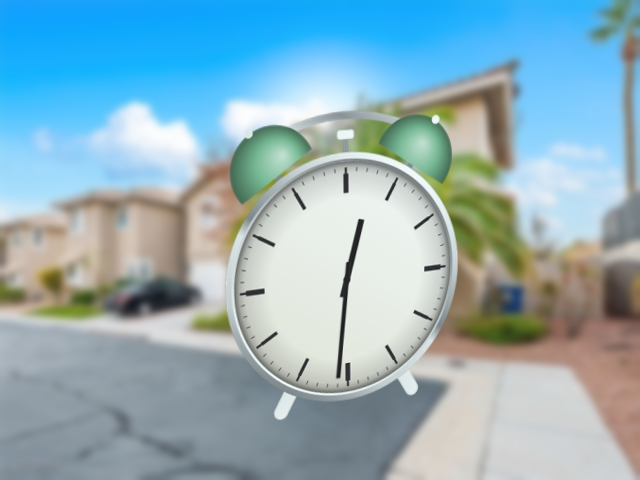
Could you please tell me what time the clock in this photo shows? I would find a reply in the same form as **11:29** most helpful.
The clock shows **12:31**
